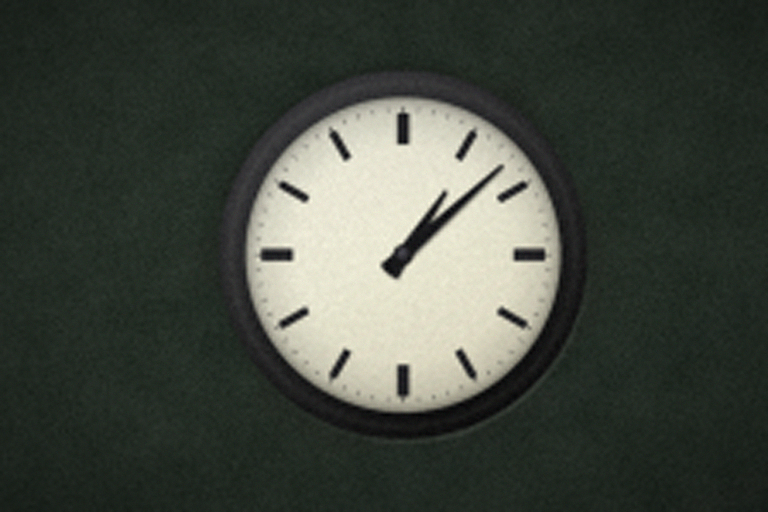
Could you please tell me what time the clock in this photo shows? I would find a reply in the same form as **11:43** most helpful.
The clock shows **1:08**
